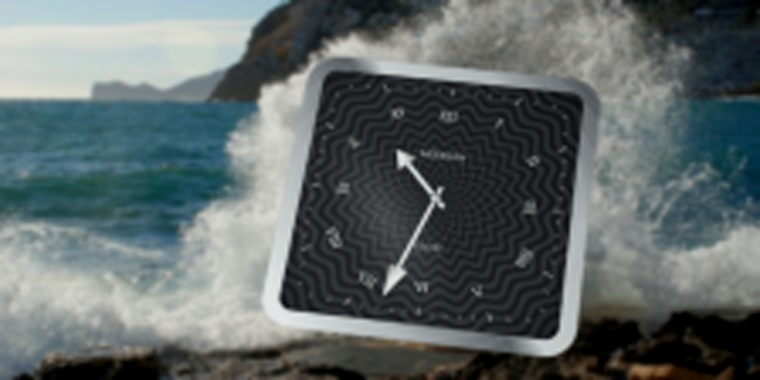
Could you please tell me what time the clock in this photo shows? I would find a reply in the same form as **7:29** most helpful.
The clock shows **10:33**
